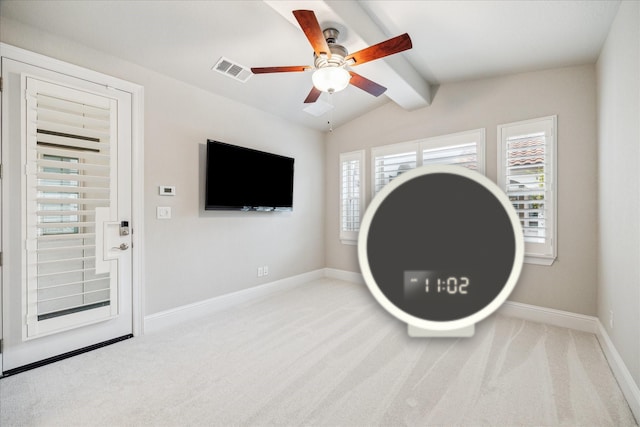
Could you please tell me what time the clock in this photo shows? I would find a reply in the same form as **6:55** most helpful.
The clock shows **11:02**
